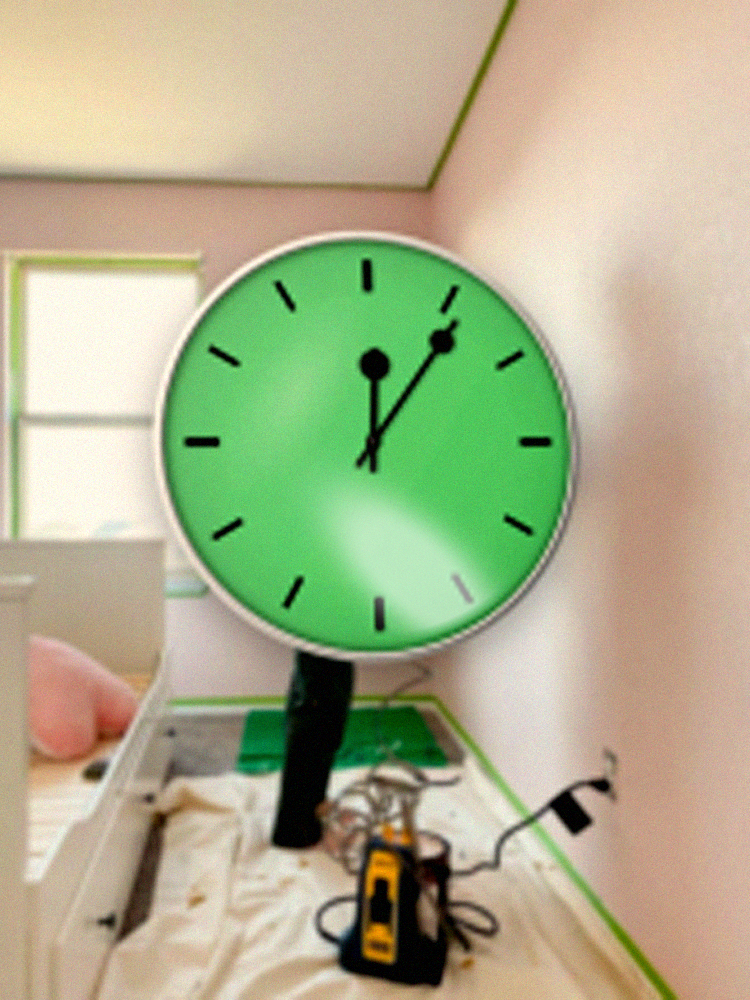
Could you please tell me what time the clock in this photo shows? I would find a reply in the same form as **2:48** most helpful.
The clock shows **12:06**
